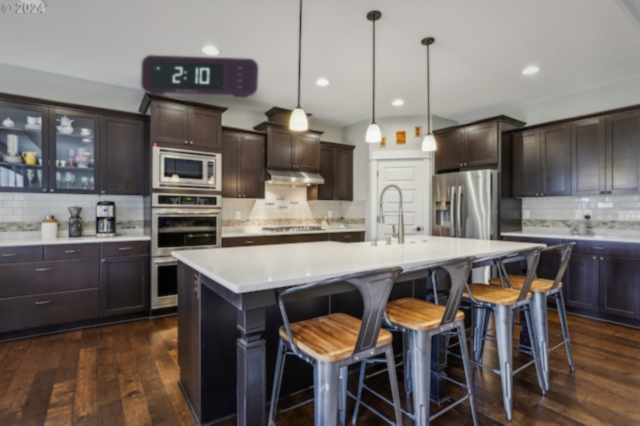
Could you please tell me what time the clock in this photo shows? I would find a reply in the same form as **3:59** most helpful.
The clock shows **2:10**
